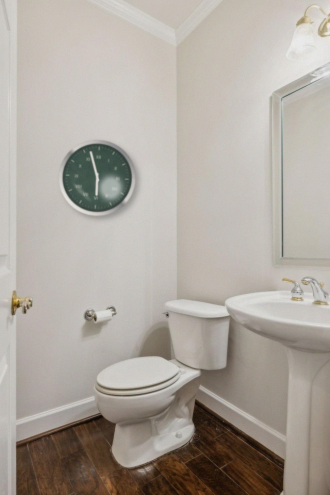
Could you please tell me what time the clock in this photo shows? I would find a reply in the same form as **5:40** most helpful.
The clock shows **5:57**
